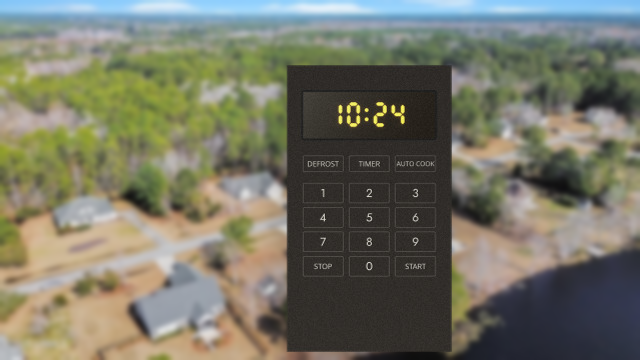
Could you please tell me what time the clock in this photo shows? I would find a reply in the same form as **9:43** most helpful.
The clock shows **10:24**
